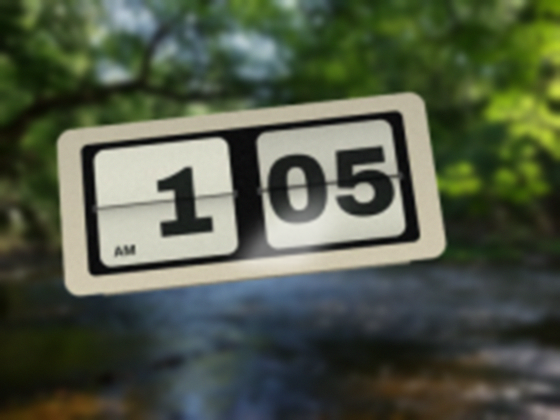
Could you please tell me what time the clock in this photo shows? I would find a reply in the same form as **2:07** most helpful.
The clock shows **1:05**
